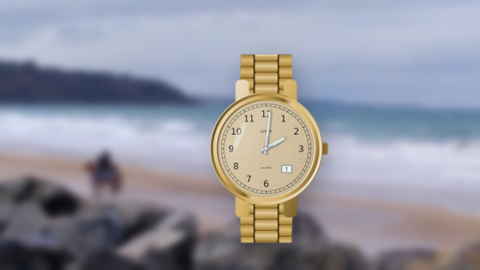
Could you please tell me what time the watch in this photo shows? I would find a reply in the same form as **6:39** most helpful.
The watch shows **2:01**
